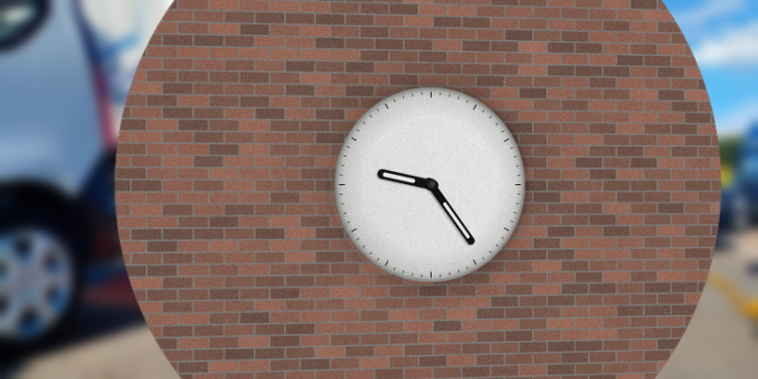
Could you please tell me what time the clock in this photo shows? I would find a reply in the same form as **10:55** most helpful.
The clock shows **9:24**
